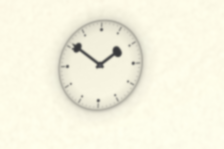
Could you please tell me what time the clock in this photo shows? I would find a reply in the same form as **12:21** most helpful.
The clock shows **1:51**
